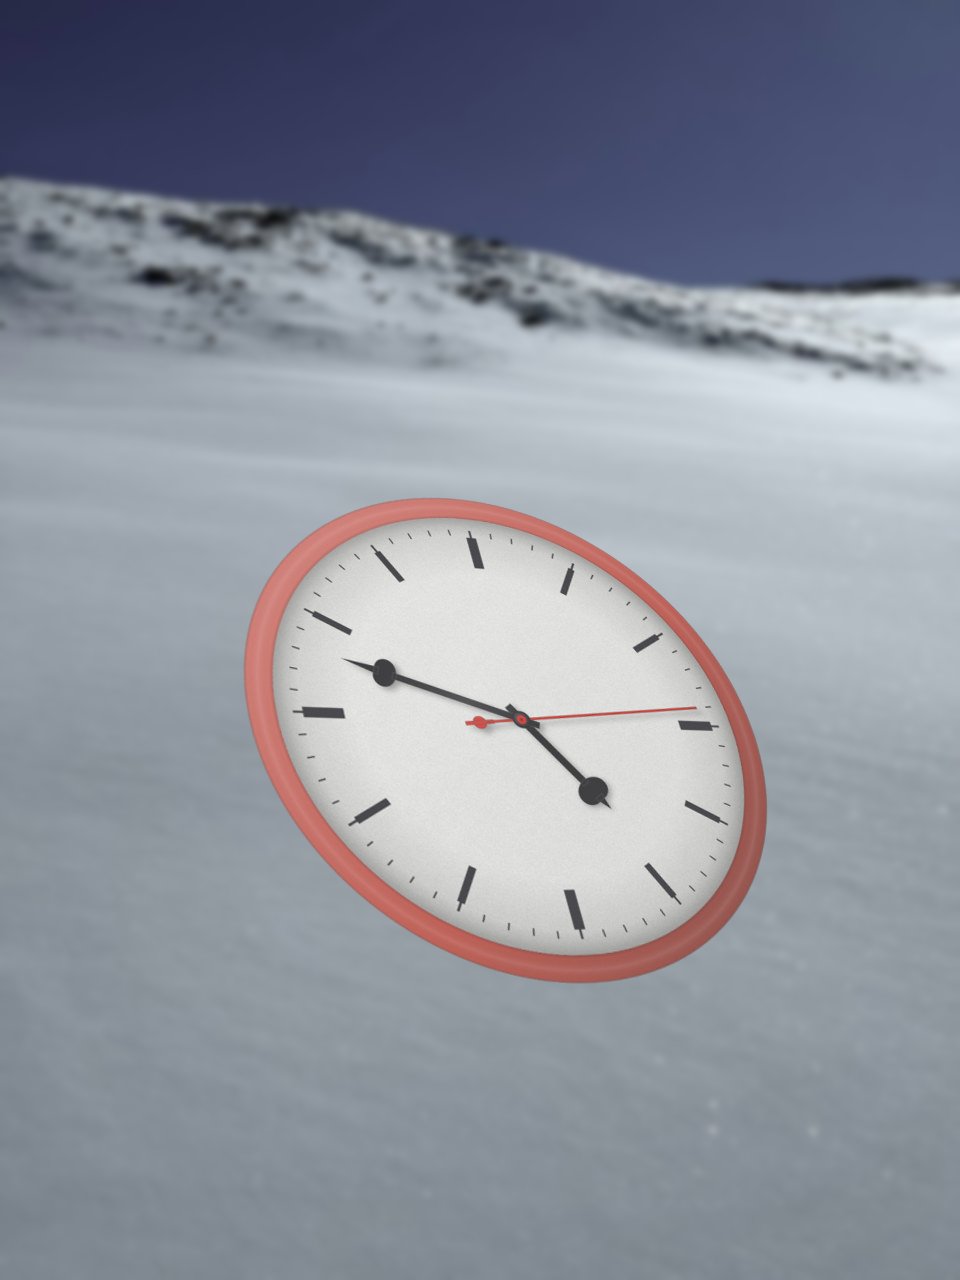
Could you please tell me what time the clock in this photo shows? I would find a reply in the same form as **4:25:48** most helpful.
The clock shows **4:48:14**
